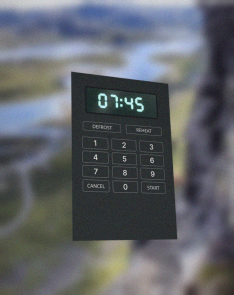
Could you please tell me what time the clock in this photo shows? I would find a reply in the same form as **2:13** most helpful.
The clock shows **7:45**
